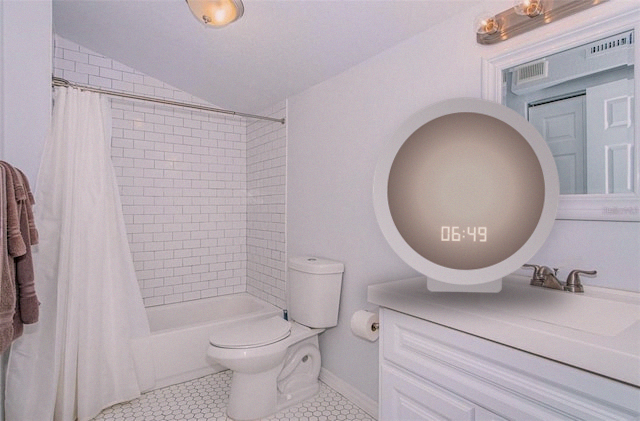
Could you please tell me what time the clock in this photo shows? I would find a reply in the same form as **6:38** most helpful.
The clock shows **6:49**
